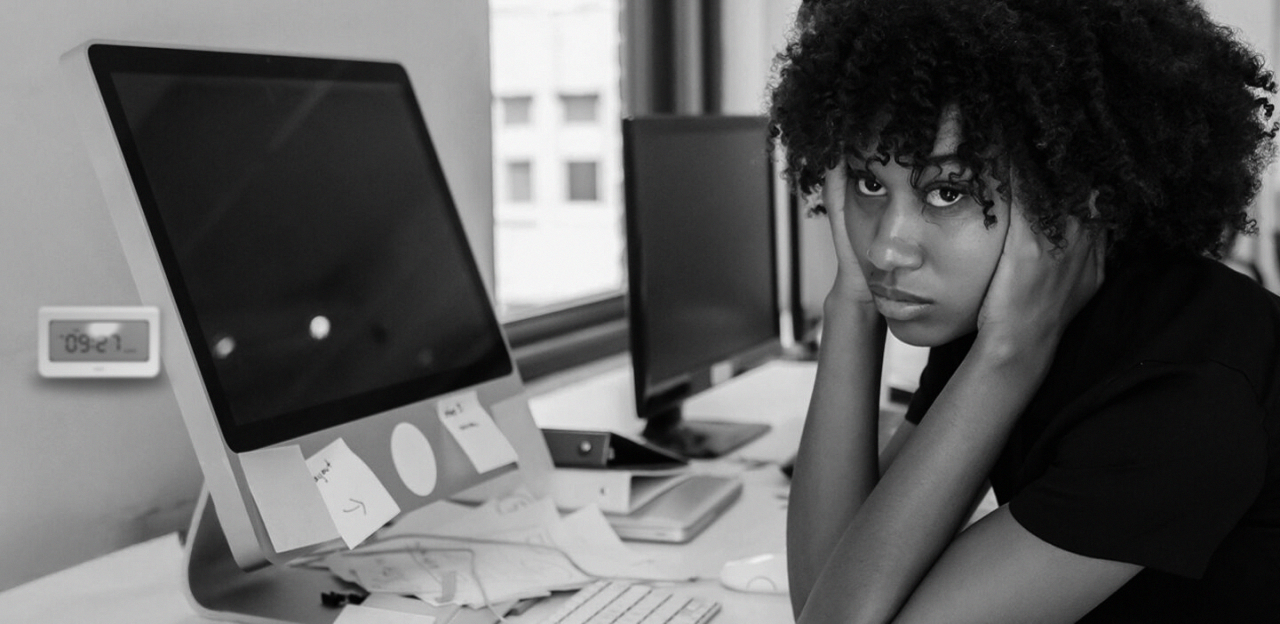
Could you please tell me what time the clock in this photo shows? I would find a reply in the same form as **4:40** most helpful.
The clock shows **9:27**
